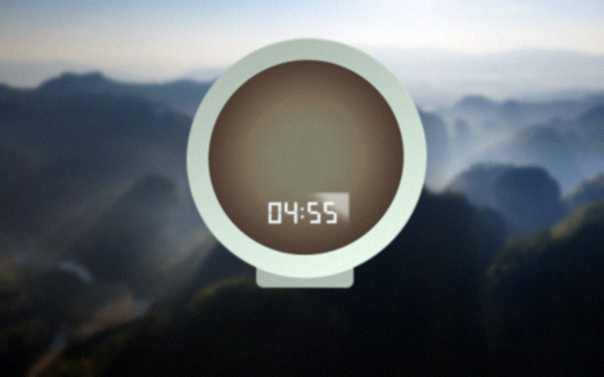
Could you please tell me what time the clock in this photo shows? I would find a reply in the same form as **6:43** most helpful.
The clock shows **4:55**
